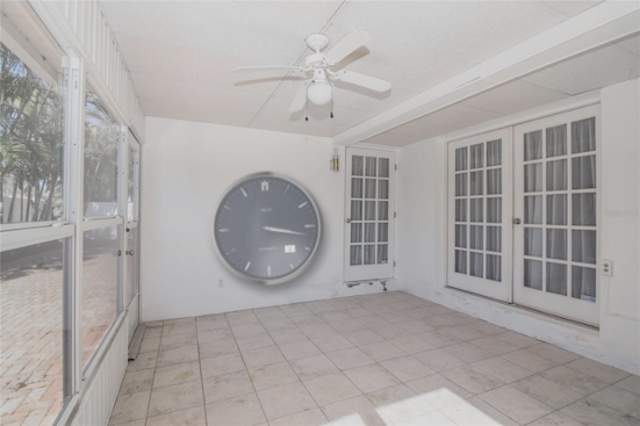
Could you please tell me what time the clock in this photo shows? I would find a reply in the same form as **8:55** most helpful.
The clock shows **3:17**
